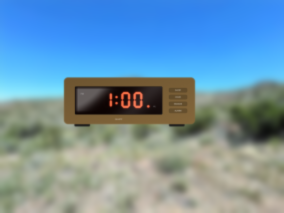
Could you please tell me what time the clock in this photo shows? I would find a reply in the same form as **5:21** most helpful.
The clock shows **1:00**
